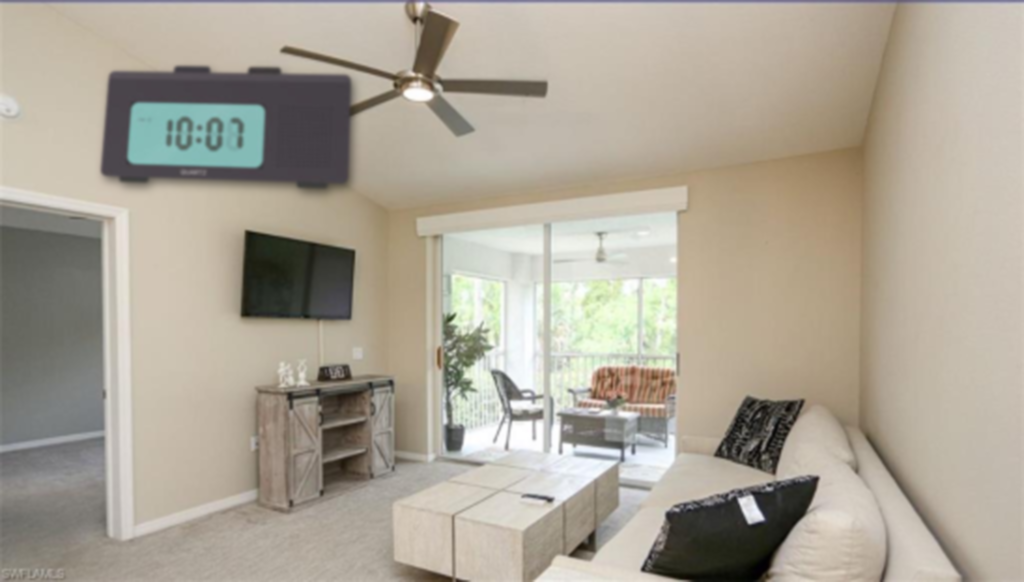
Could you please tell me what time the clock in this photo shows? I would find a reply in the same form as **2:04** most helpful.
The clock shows **10:07**
